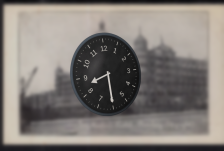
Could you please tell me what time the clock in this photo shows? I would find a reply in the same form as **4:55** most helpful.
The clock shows **8:30**
